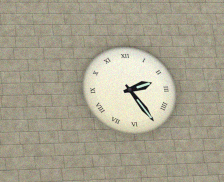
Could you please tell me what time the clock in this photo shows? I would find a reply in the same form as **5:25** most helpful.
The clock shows **2:25**
